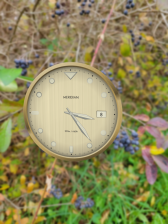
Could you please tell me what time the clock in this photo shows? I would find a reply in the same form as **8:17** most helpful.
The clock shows **3:24**
